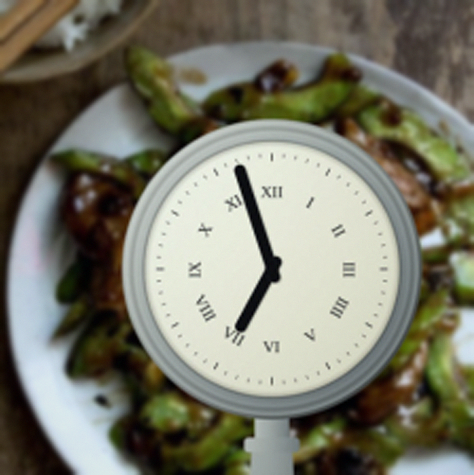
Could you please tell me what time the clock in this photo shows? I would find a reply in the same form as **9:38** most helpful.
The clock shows **6:57**
